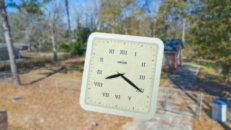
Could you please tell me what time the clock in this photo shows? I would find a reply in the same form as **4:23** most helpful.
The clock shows **8:20**
